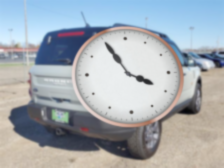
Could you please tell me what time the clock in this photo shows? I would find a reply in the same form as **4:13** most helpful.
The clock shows **3:55**
